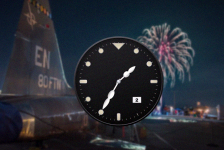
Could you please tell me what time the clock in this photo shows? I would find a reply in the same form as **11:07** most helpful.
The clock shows **1:35**
